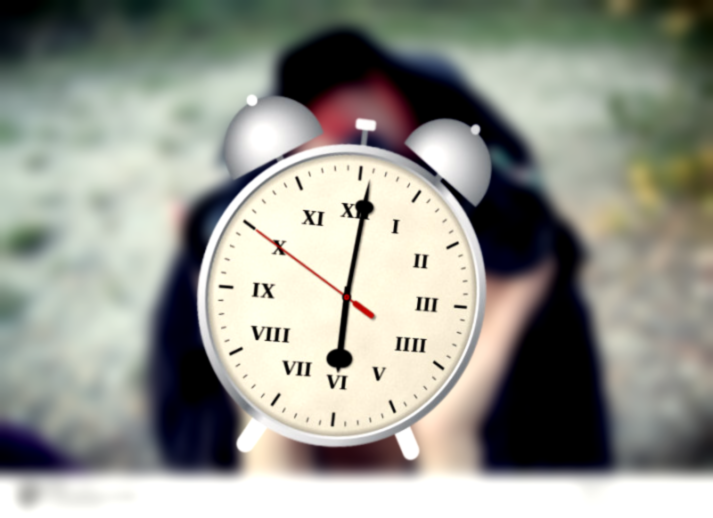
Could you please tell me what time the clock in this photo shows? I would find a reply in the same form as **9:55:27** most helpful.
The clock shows **6:00:50**
